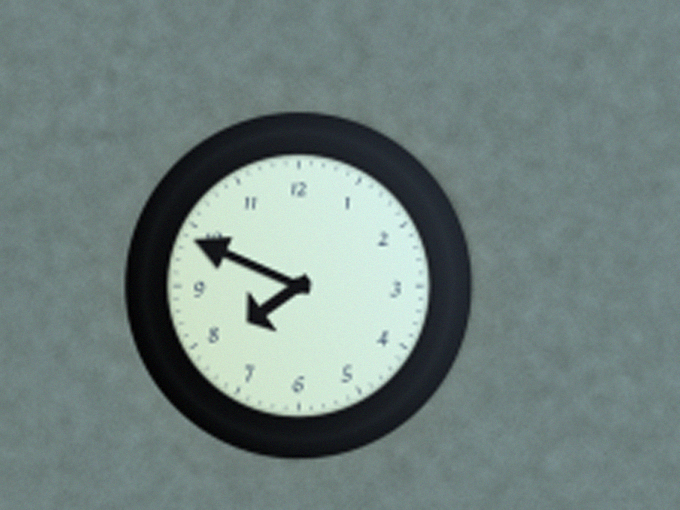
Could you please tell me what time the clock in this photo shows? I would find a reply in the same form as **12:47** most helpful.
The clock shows **7:49**
